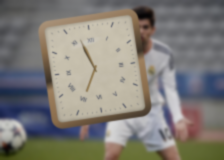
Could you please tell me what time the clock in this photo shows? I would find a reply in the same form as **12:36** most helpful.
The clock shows **6:57**
